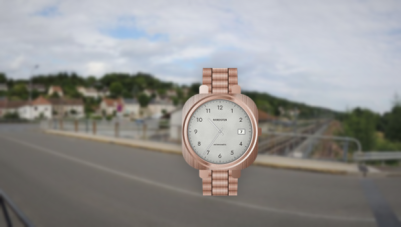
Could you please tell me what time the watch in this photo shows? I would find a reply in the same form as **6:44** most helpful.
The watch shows **10:36**
